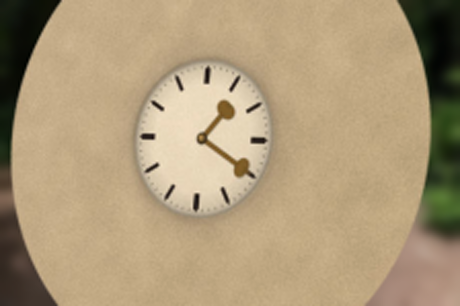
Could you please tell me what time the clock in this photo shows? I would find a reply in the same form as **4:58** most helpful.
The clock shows **1:20**
